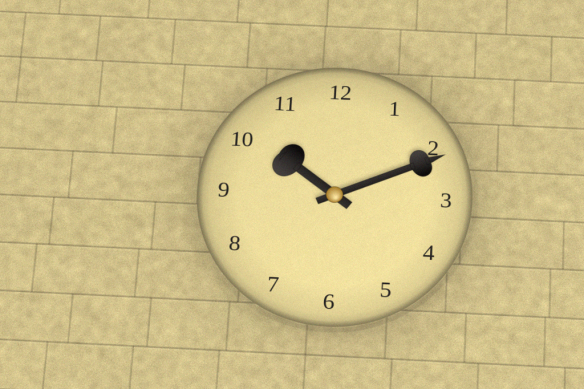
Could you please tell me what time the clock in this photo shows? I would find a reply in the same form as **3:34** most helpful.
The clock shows **10:11**
